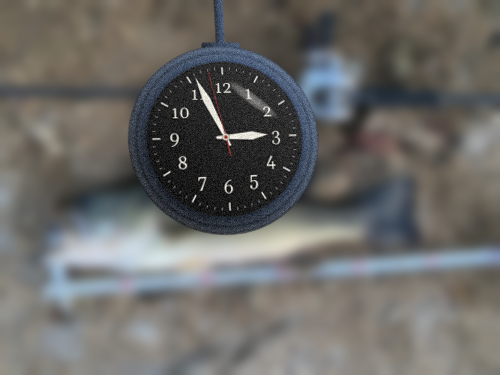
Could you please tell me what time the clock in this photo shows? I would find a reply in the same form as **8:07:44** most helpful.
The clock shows **2:55:58**
